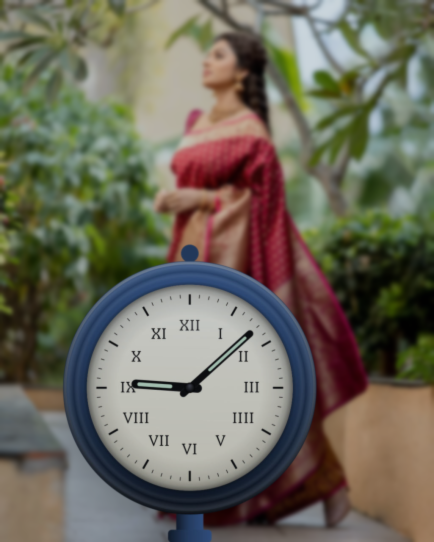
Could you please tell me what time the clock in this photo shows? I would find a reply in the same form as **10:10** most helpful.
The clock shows **9:08**
